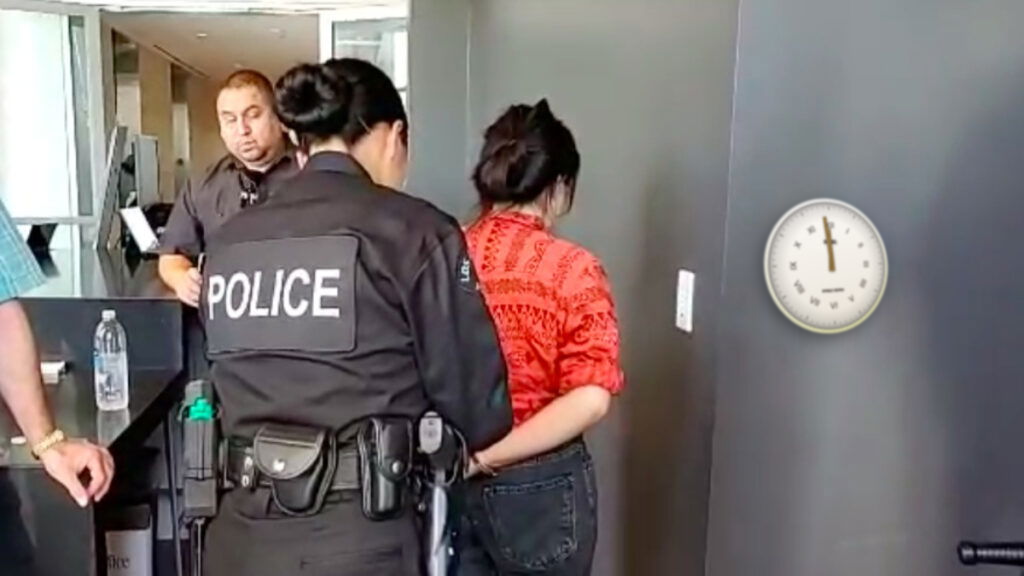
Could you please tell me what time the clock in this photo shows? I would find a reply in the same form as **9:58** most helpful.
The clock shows **11:59**
